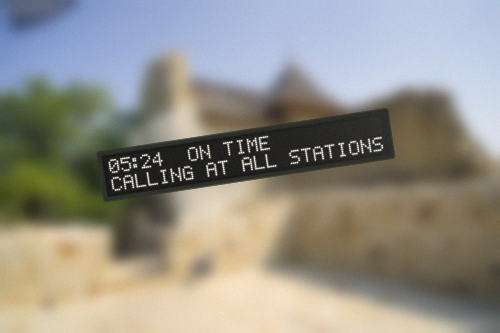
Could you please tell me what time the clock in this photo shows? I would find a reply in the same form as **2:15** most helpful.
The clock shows **5:24**
